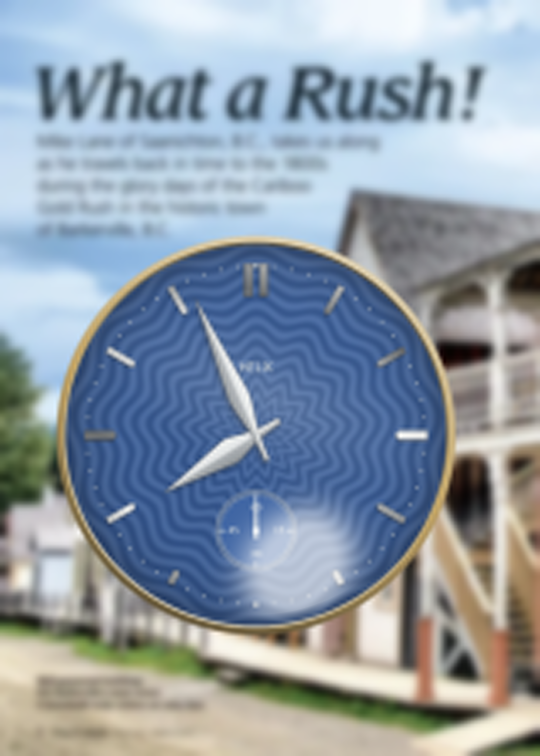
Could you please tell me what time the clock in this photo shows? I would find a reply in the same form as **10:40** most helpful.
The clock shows **7:56**
